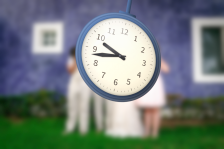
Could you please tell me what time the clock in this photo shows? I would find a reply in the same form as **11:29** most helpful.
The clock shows **9:43**
